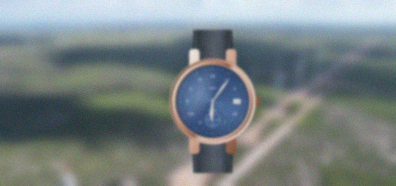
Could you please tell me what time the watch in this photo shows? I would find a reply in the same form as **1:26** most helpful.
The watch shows **6:06**
